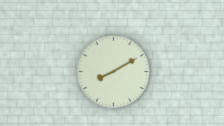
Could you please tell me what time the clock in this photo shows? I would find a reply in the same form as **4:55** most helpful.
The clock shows **8:10**
